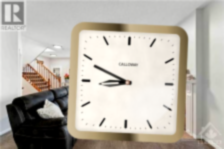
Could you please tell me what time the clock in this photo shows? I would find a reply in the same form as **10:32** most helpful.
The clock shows **8:49**
